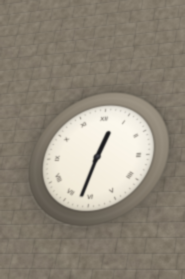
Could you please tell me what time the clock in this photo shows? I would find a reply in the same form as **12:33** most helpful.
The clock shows **12:32**
